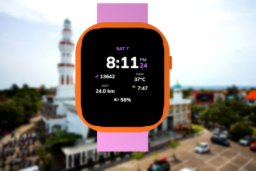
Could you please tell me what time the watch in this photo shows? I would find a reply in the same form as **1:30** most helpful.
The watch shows **8:11**
